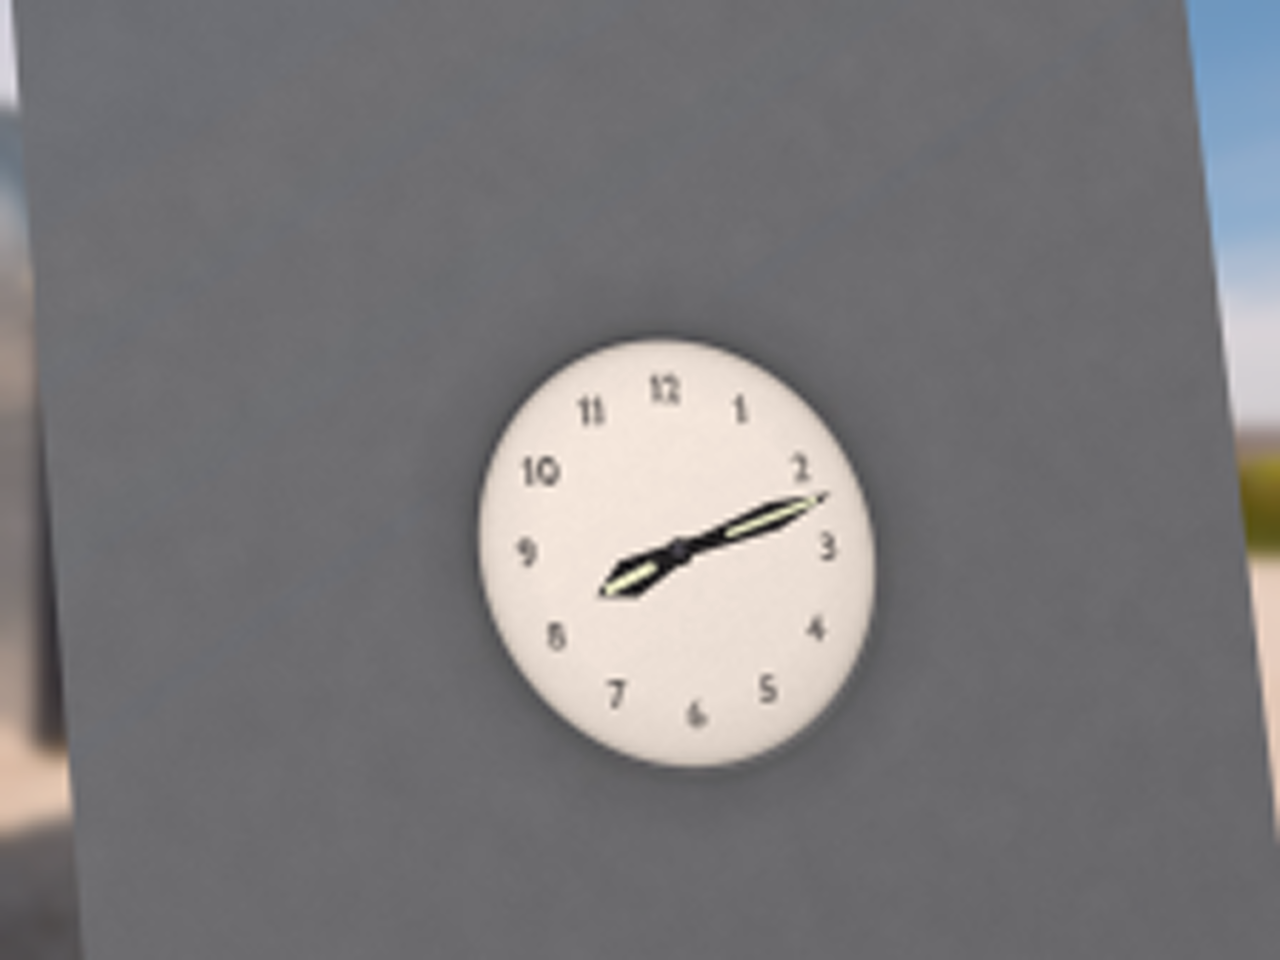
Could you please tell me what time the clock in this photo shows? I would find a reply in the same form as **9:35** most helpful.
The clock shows **8:12**
